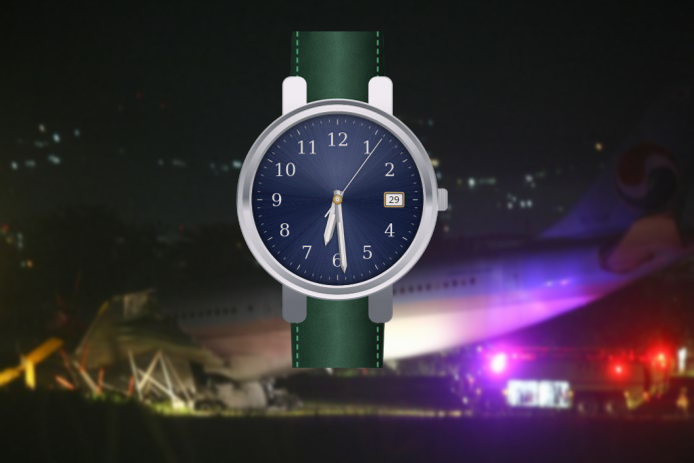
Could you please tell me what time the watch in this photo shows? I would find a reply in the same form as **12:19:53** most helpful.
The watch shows **6:29:06**
